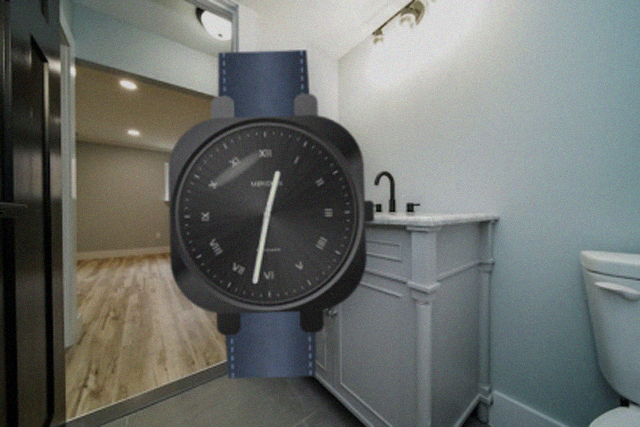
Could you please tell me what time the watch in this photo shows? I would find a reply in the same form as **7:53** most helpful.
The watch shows **12:32**
